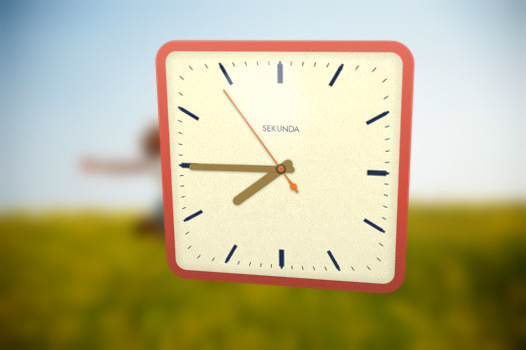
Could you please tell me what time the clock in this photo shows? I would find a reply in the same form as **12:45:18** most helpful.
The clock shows **7:44:54**
